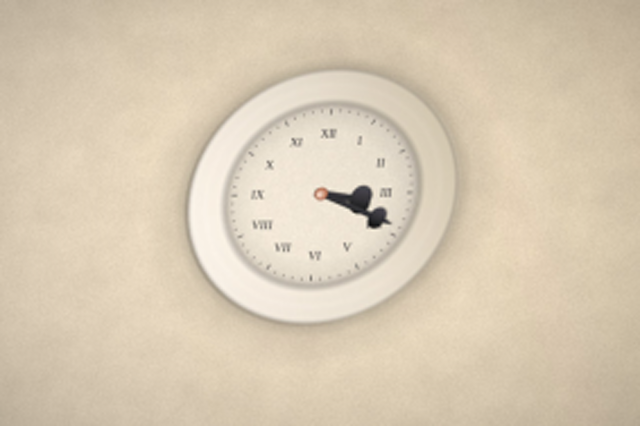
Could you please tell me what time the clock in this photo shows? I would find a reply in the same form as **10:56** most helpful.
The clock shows **3:19**
